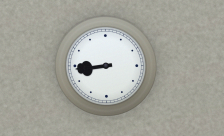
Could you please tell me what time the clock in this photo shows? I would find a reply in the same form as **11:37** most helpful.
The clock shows **8:44**
